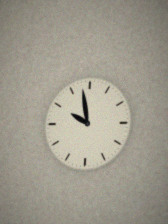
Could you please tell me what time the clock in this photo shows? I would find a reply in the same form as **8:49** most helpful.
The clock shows **9:58**
